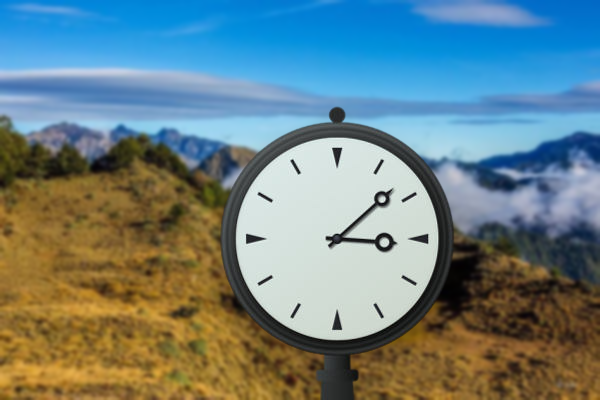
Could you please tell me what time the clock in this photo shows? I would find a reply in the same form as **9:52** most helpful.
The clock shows **3:08**
